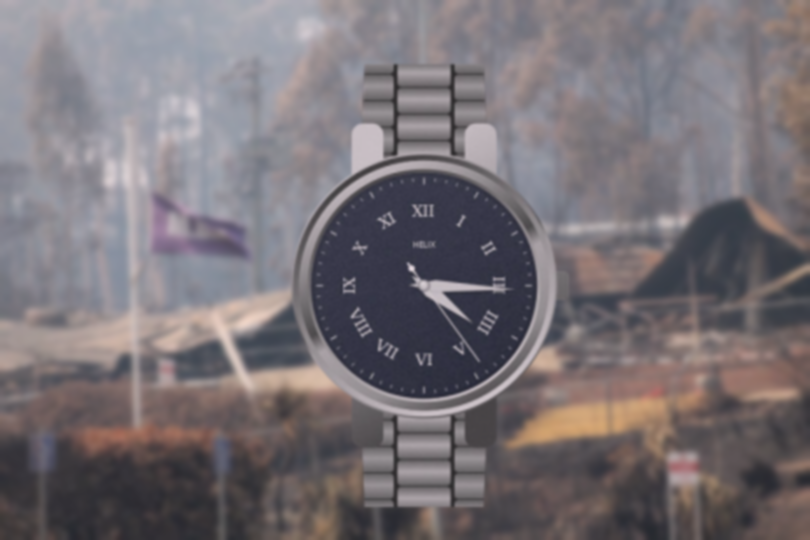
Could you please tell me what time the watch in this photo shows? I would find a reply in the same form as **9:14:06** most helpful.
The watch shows **4:15:24**
